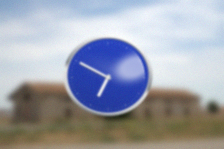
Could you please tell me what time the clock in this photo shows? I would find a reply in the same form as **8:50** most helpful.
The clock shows **6:50**
